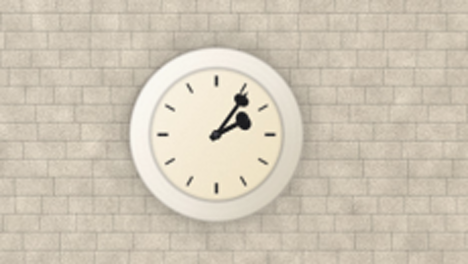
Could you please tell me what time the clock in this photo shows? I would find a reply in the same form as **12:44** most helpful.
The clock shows **2:06**
